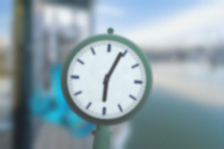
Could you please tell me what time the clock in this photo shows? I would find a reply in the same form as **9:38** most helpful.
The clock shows **6:04**
